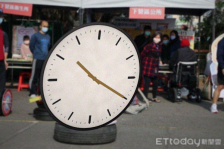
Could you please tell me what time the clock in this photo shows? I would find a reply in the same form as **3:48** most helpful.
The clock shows **10:20**
